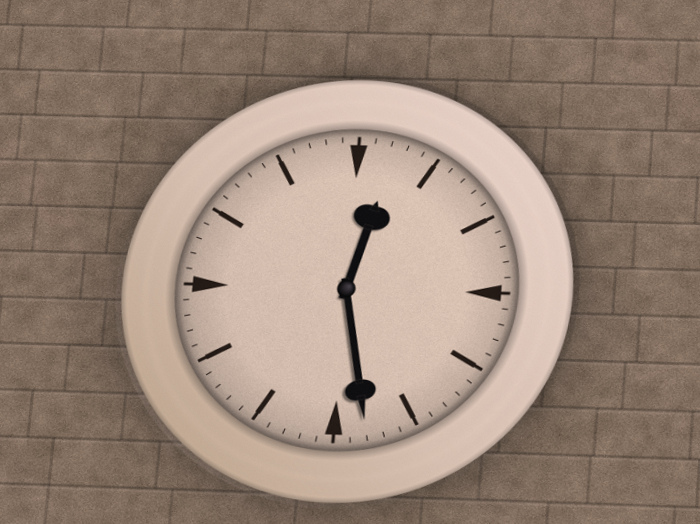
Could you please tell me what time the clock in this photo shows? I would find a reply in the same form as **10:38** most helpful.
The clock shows **12:28**
